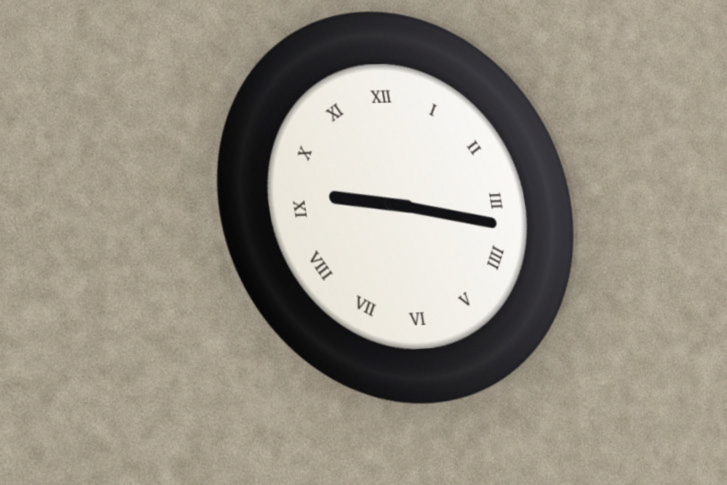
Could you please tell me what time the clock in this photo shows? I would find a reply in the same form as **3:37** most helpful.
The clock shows **9:17**
